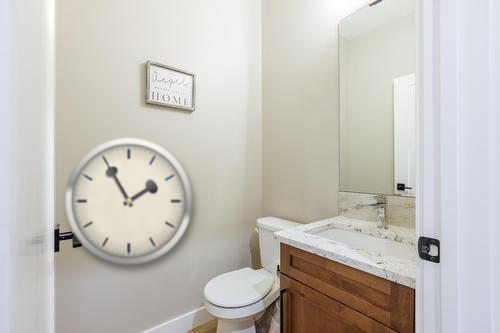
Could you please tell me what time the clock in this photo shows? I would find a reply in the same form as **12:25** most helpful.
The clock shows **1:55**
